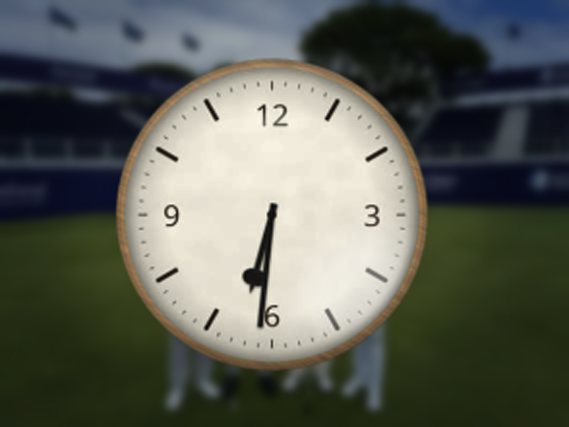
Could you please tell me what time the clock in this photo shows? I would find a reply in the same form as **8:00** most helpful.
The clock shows **6:31**
